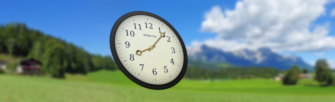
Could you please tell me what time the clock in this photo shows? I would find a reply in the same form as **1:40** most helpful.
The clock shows **8:07**
